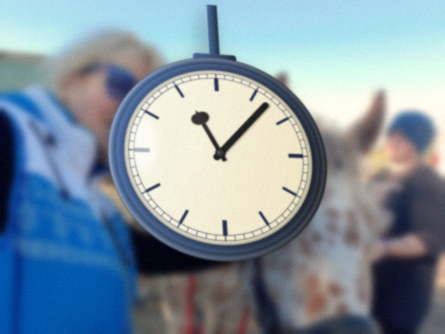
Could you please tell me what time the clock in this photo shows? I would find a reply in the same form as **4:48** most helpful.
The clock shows **11:07**
